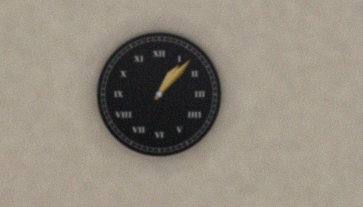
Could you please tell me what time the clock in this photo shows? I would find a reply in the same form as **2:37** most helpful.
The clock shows **1:07**
